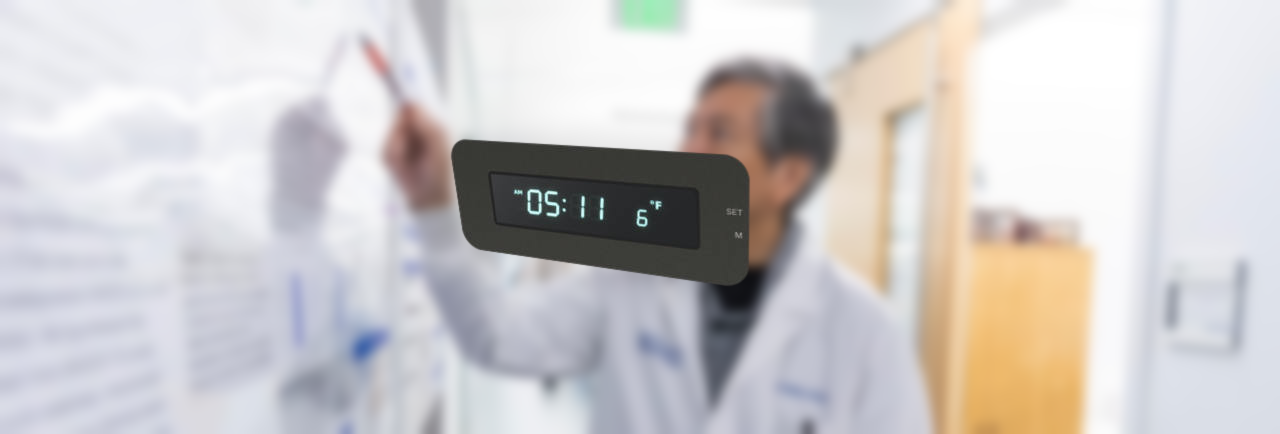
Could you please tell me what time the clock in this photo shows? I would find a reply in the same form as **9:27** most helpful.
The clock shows **5:11**
